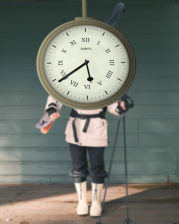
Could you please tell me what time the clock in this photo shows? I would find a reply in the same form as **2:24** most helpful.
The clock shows **5:39**
